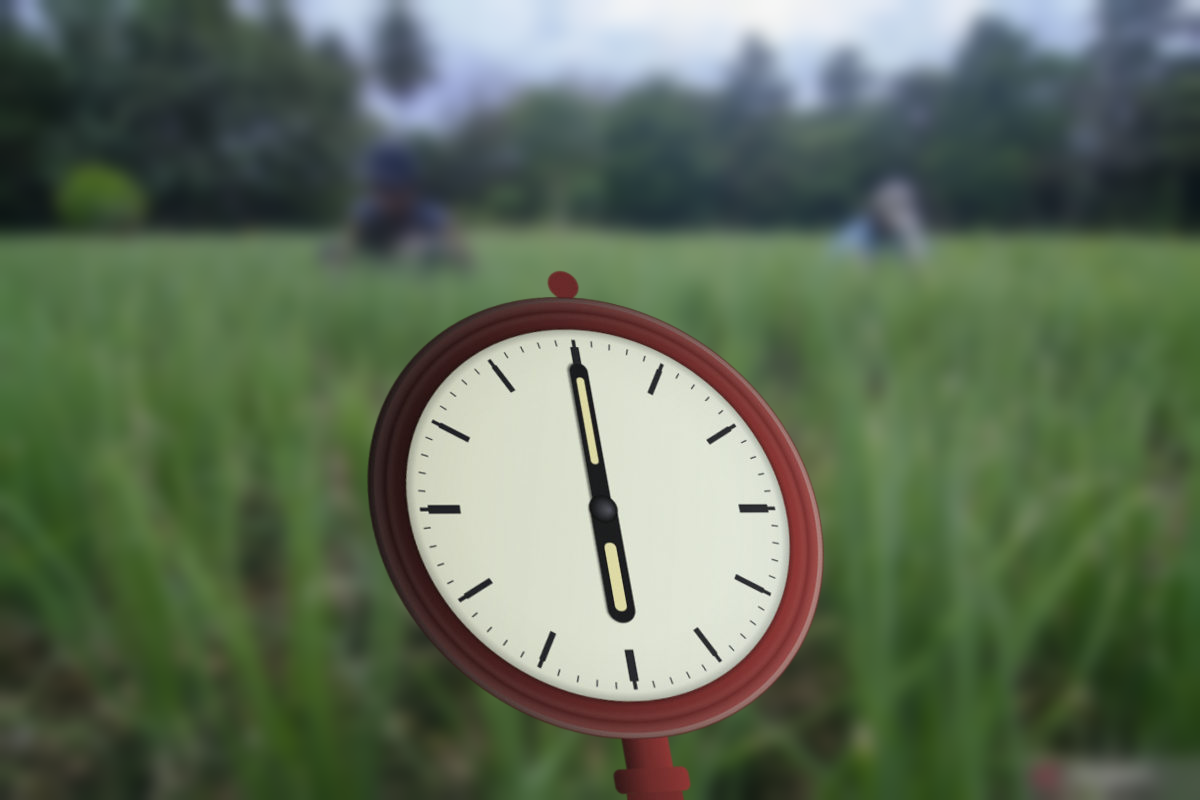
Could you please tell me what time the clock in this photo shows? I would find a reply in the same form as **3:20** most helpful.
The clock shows **6:00**
